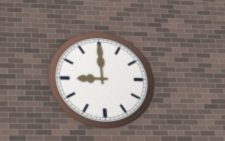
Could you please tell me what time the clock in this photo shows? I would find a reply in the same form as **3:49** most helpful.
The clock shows **9:00**
